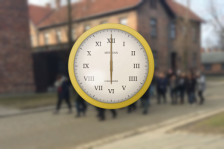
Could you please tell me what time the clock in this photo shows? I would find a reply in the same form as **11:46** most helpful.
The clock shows **6:00**
